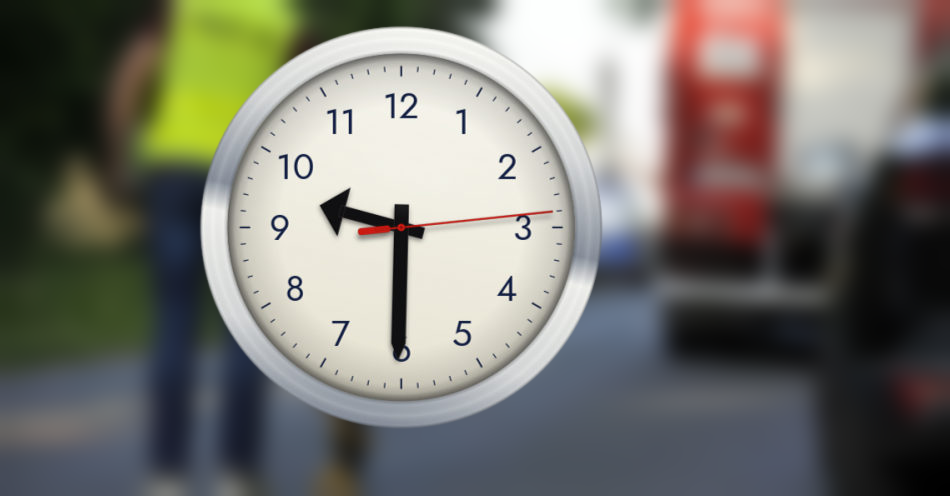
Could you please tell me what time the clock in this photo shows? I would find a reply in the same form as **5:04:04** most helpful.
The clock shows **9:30:14**
